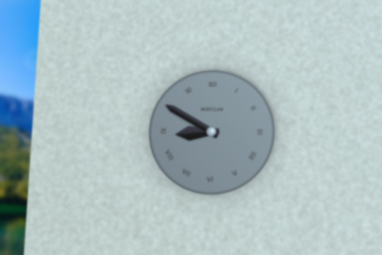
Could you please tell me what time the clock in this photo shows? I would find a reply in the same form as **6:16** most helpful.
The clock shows **8:50**
